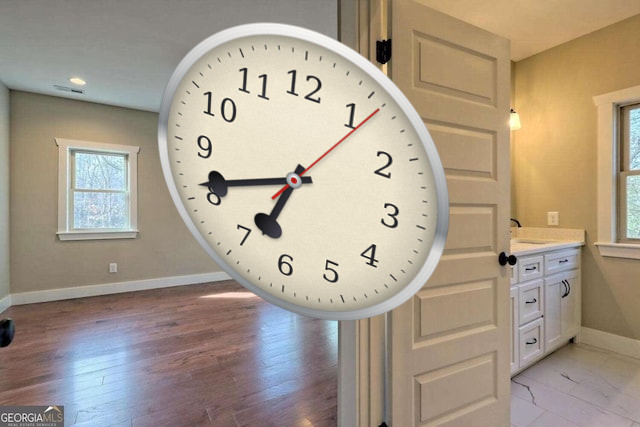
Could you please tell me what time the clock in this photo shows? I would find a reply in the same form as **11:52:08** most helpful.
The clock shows **6:41:06**
